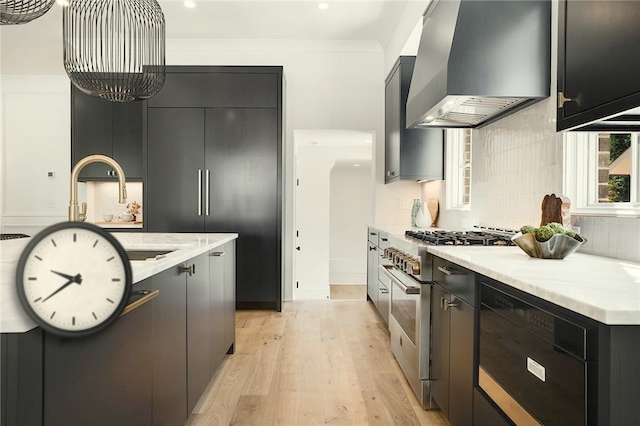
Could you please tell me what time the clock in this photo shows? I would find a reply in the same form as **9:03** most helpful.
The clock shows **9:39**
